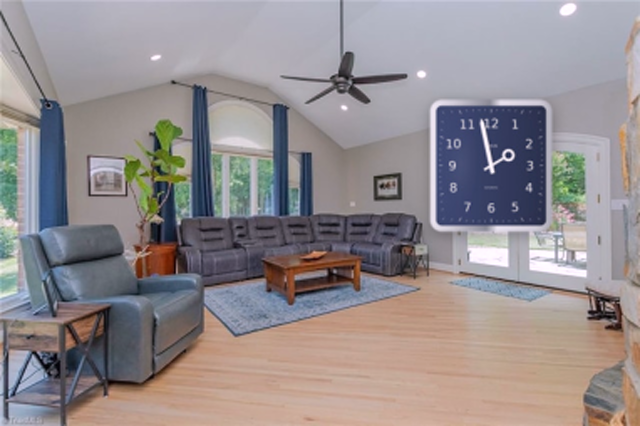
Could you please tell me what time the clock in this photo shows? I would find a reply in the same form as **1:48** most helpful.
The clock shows **1:58**
